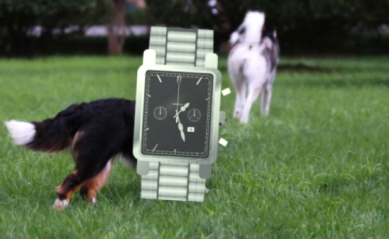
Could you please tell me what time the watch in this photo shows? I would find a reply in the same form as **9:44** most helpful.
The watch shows **1:27**
